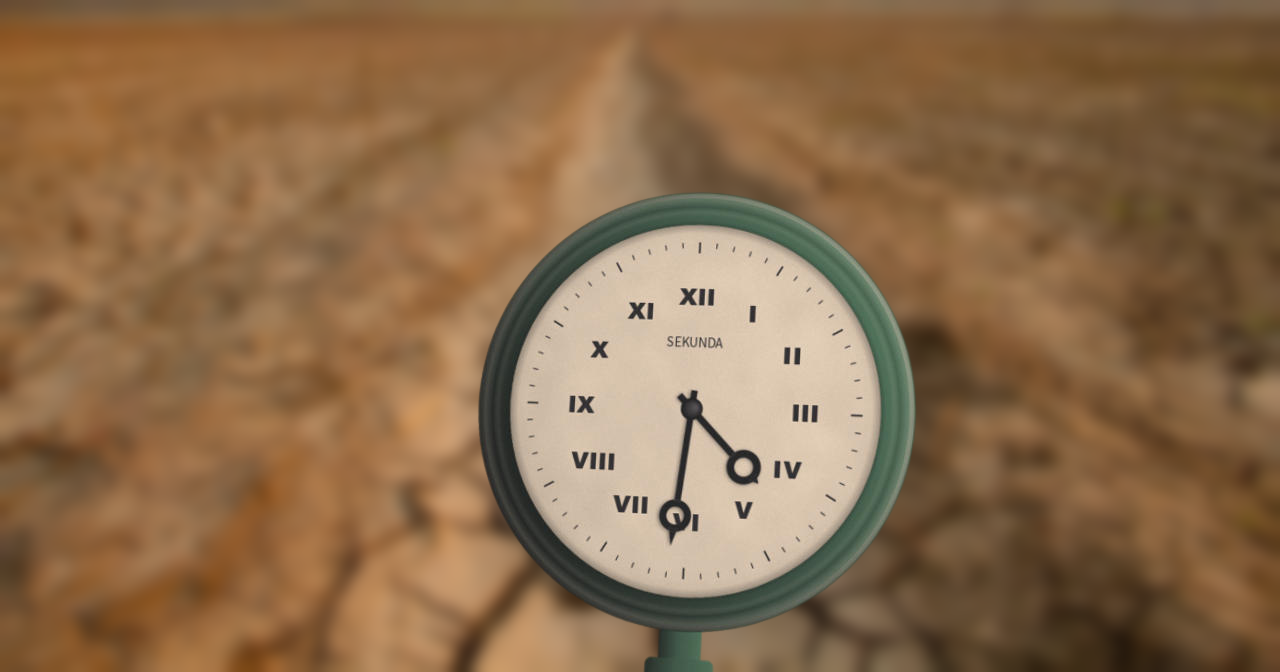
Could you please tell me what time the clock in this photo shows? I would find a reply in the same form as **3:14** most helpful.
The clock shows **4:31**
